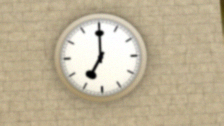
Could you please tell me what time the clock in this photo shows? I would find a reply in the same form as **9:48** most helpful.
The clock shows **7:00**
